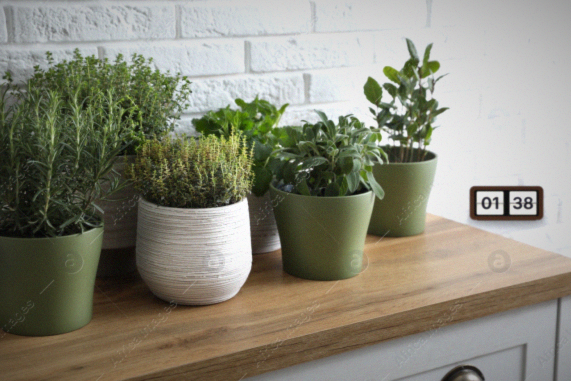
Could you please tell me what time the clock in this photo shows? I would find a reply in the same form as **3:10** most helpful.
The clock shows **1:38**
